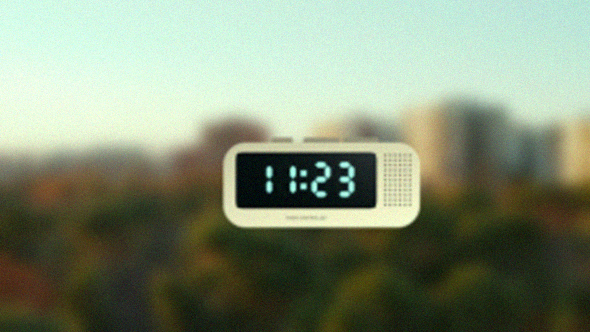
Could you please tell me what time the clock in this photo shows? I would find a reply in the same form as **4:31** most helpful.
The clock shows **11:23**
